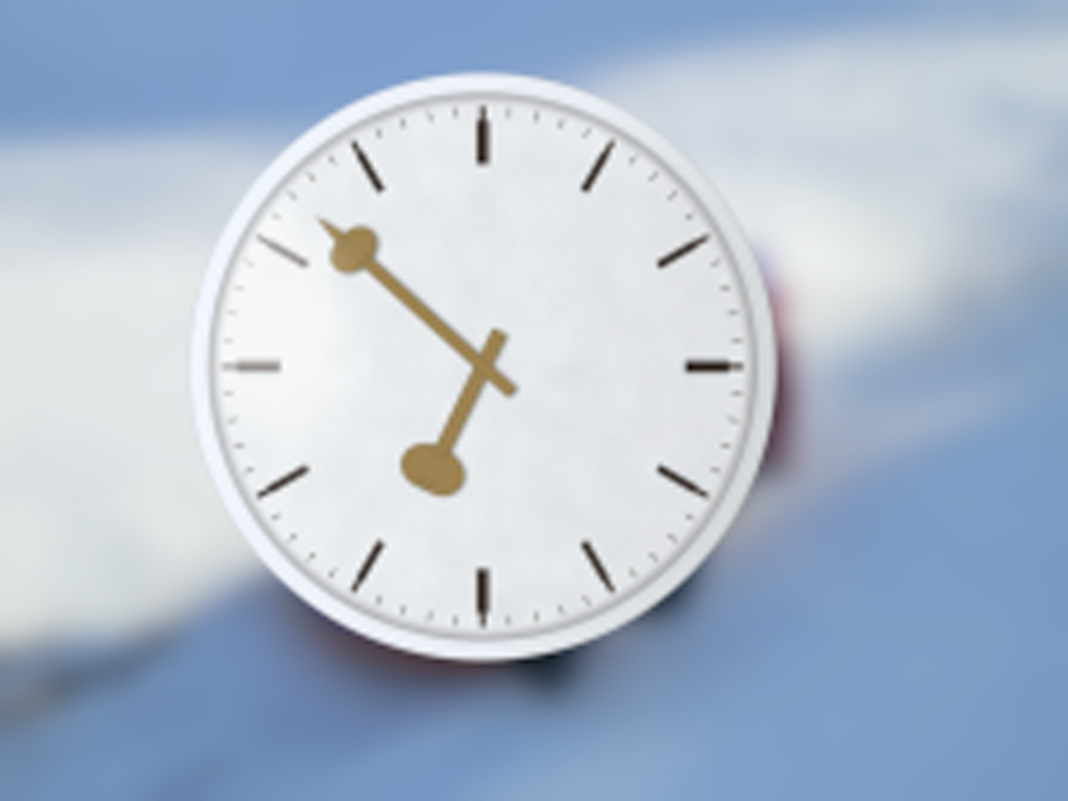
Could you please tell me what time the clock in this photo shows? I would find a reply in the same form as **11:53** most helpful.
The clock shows **6:52**
